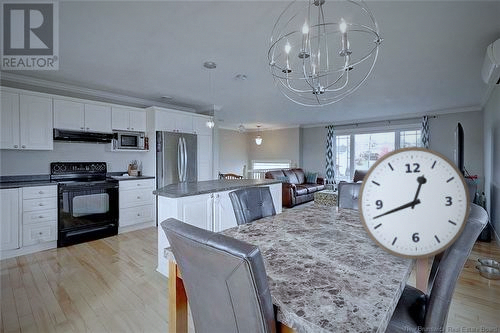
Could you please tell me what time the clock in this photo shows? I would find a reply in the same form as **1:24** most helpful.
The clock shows **12:42**
